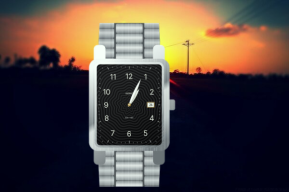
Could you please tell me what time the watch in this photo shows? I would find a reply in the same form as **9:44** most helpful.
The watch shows **1:04**
